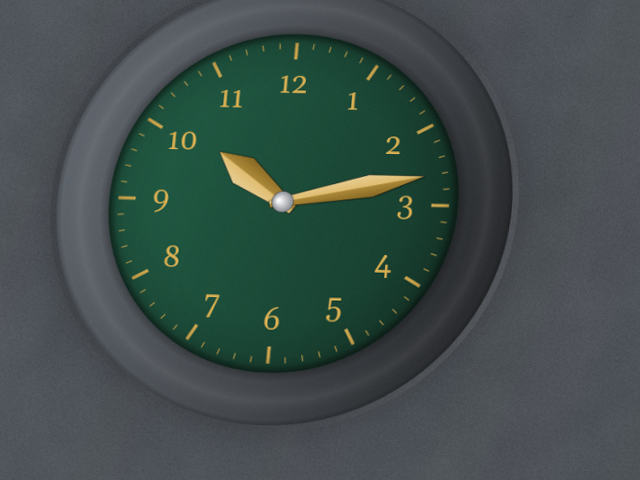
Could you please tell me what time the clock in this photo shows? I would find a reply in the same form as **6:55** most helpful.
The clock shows **10:13**
